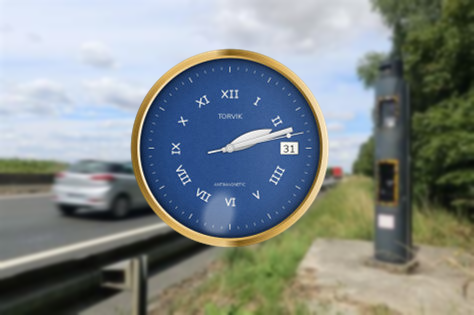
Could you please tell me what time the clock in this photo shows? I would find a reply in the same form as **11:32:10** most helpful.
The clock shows **2:12:13**
